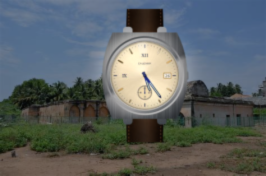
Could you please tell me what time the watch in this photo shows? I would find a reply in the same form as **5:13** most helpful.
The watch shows **5:24**
